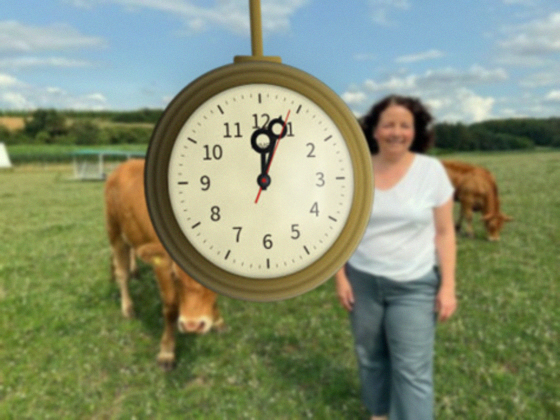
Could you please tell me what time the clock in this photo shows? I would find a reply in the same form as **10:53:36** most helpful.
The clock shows **12:03:04**
